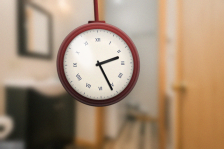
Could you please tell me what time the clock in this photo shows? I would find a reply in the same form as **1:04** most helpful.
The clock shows **2:26**
